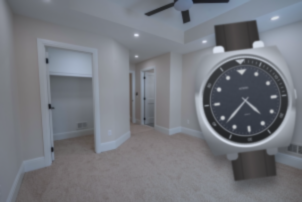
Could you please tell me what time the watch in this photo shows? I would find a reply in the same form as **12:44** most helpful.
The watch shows **4:38**
